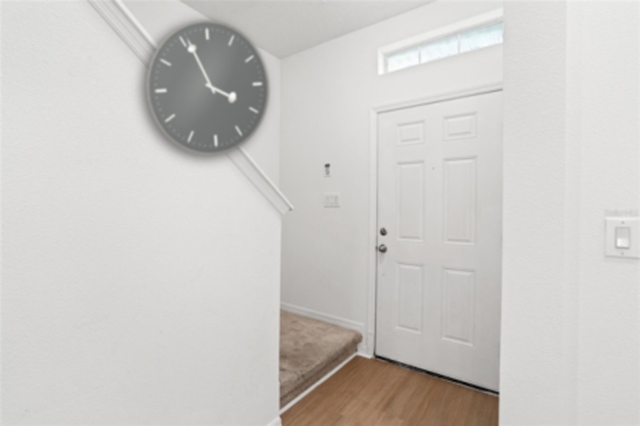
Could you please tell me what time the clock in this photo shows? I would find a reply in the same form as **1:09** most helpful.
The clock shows **3:56**
